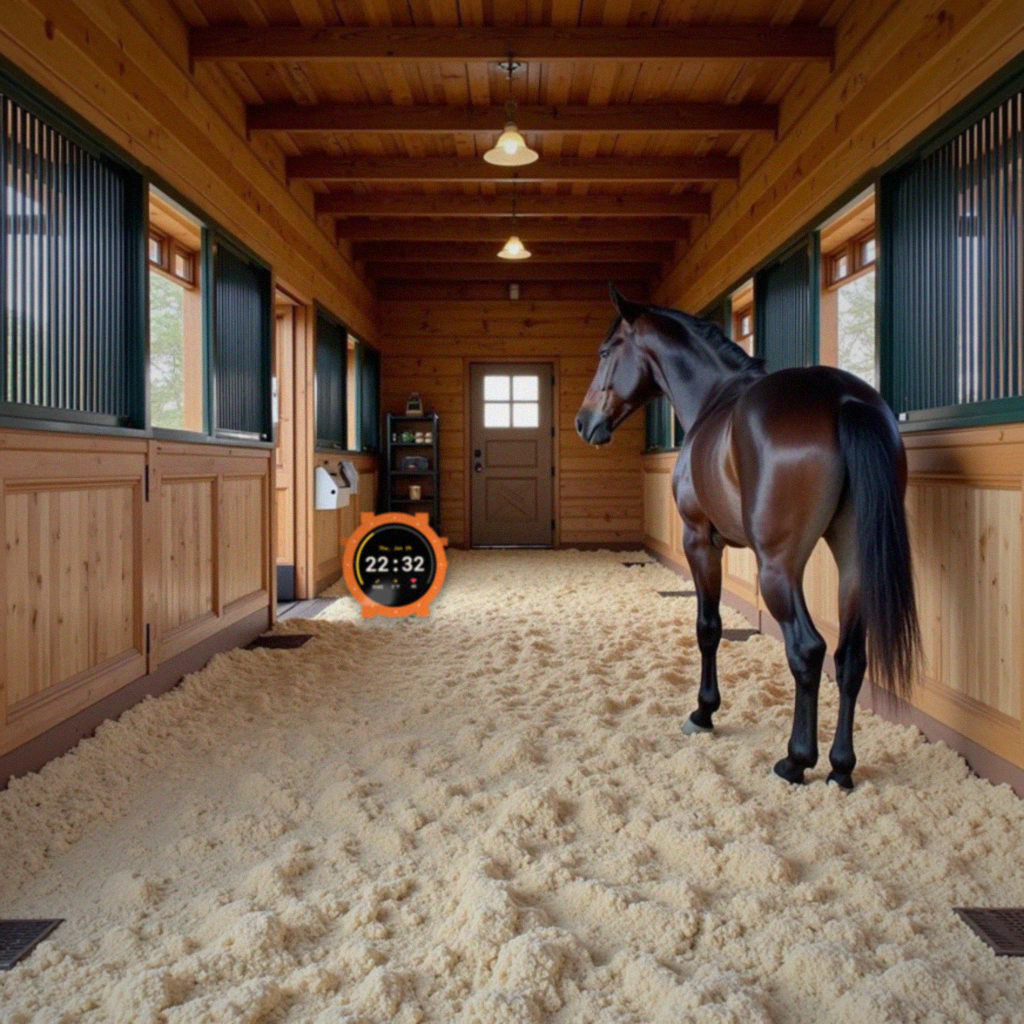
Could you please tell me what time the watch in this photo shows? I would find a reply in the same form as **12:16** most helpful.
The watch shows **22:32**
